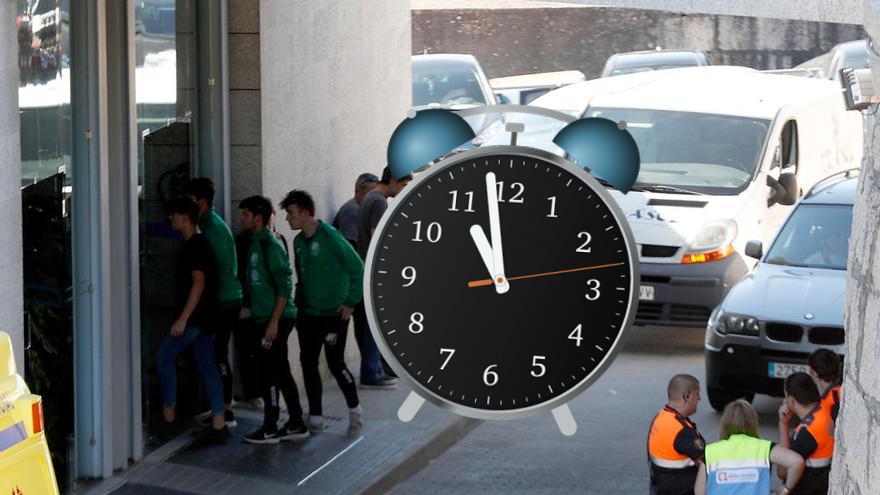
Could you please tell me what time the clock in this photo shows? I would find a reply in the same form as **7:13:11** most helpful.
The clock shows **10:58:13**
